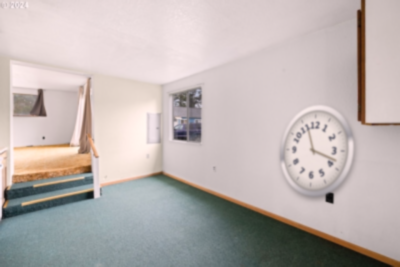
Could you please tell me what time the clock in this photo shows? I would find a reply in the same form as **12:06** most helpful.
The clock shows **11:18**
